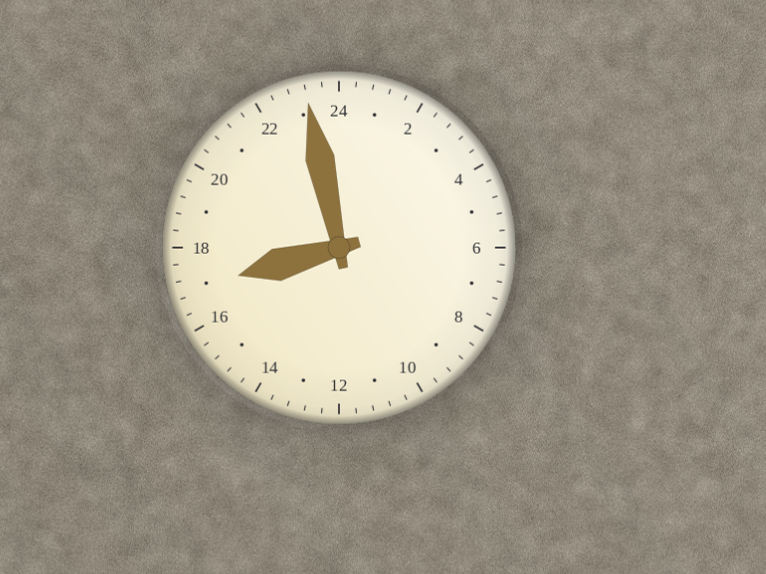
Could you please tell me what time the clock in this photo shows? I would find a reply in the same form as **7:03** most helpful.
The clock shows **16:58**
